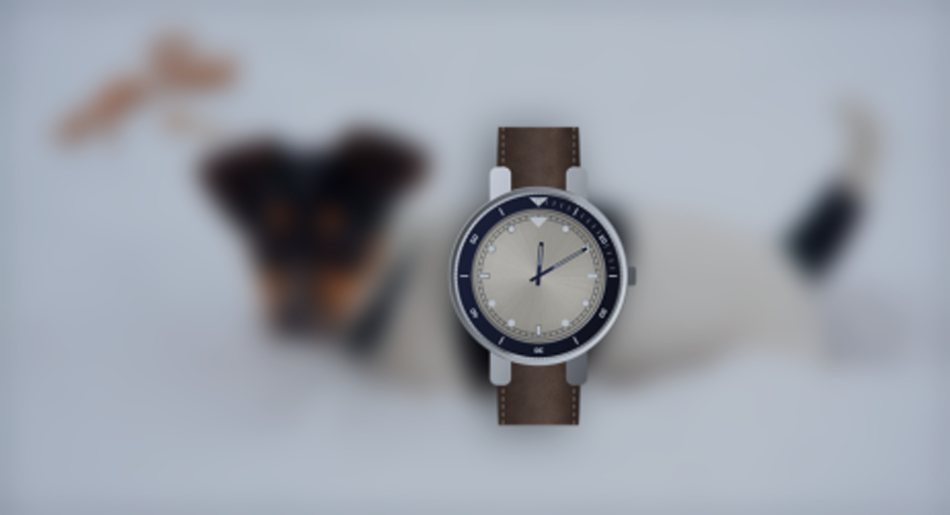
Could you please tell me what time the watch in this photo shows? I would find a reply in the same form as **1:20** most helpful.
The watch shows **12:10**
